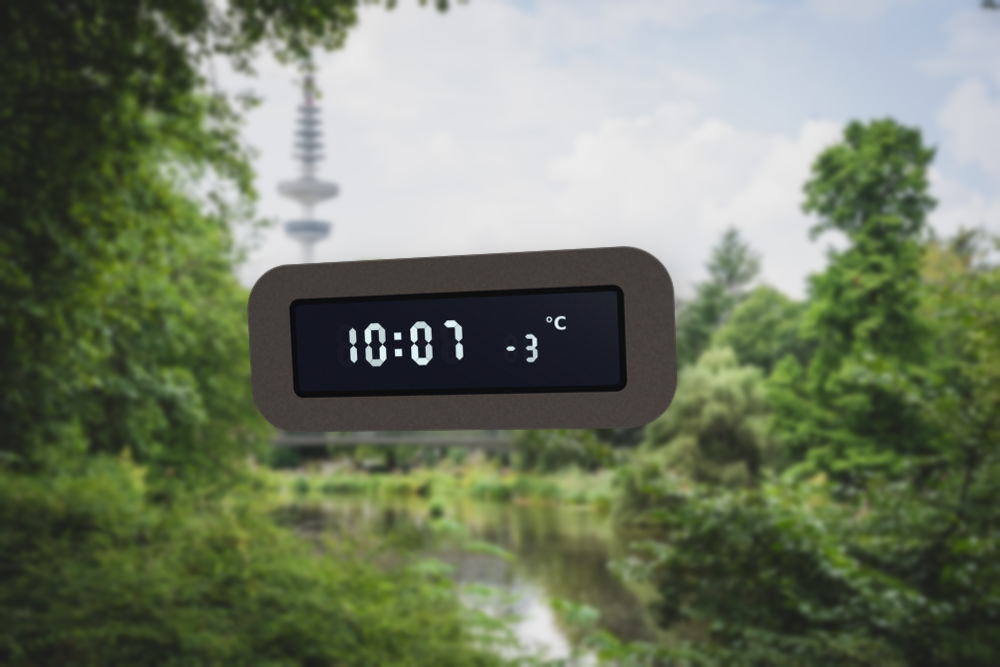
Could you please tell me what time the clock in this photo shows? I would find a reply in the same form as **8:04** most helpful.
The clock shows **10:07**
